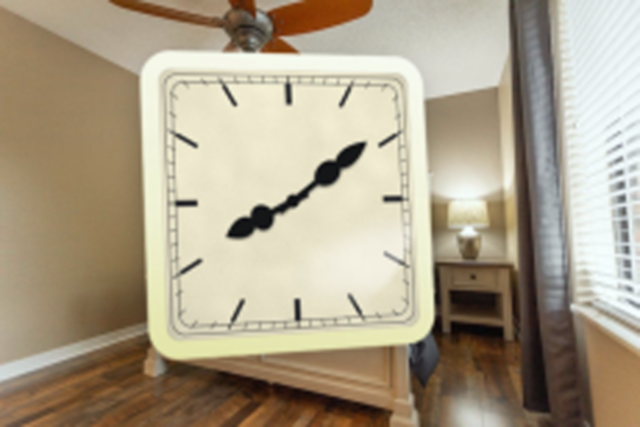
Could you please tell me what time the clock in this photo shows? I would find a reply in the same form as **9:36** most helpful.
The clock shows **8:09**
